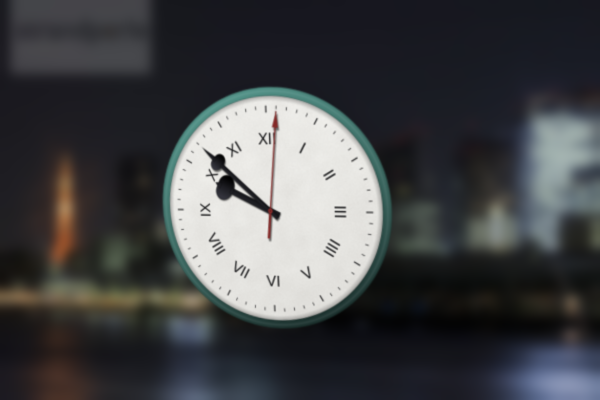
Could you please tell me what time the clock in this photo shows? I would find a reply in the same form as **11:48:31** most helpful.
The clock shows **9:52:01**
